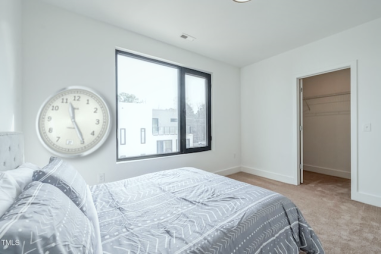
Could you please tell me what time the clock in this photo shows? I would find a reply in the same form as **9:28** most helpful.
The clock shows **11:25**
